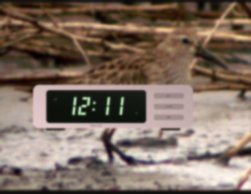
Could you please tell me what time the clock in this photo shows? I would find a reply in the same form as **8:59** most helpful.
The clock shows **12:11**
